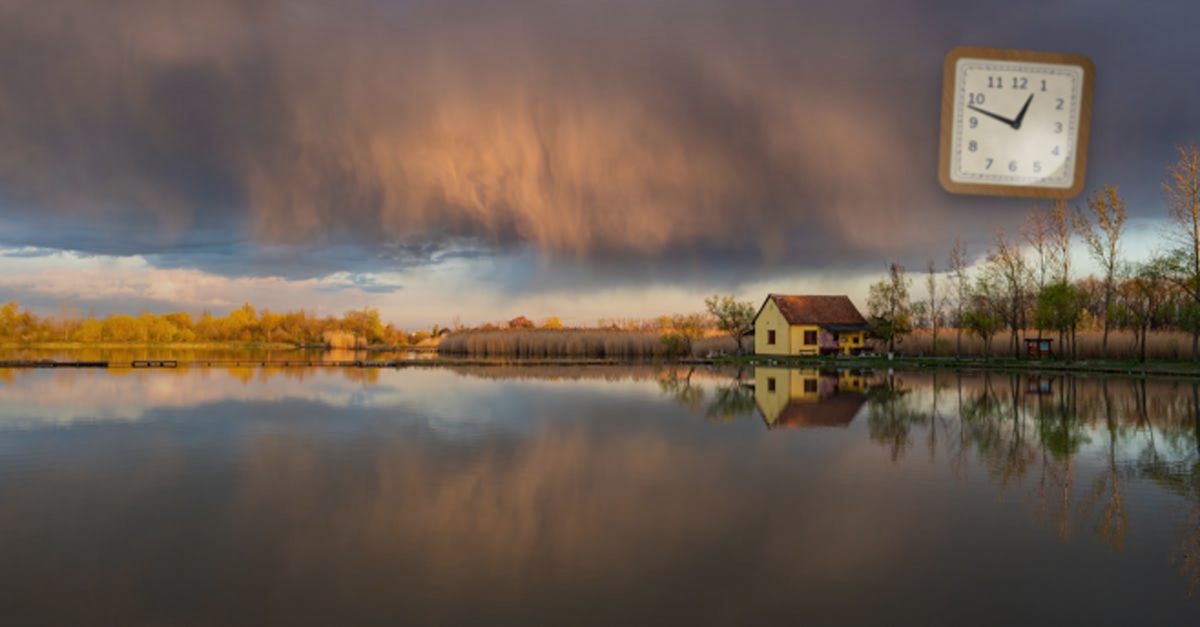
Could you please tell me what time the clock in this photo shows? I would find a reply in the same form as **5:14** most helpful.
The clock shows **12:48**
